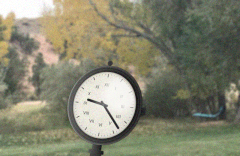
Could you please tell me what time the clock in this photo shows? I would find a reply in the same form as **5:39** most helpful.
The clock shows **9:23**
